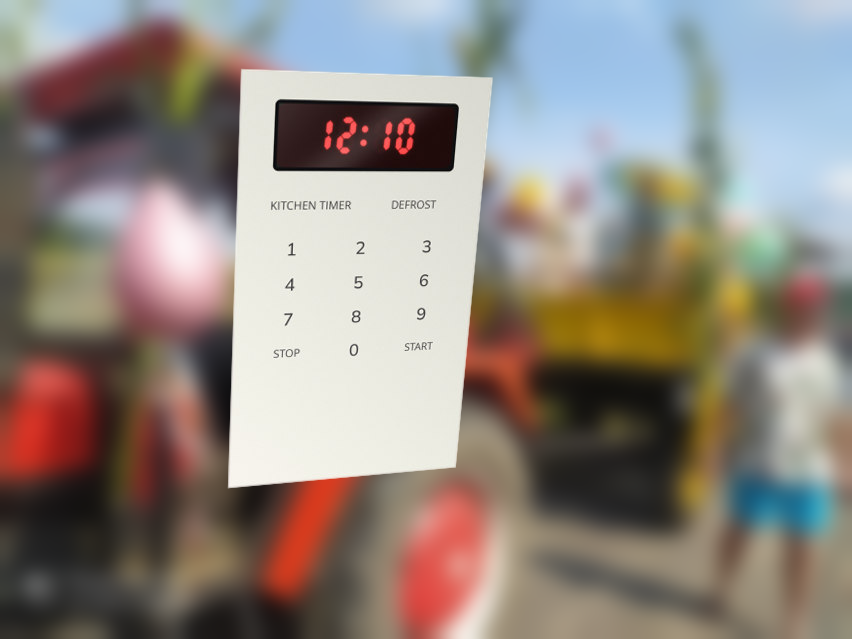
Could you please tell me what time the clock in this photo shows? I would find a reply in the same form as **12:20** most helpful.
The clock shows **12:10**
